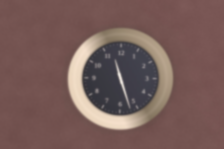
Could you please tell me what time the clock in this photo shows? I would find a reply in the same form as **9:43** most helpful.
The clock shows **11:27**
